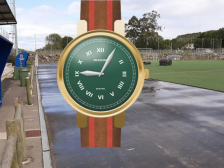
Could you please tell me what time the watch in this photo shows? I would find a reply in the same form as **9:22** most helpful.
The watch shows **9:05**
